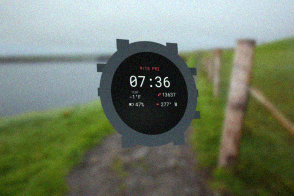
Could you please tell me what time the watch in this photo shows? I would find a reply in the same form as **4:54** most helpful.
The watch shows **7:36**
